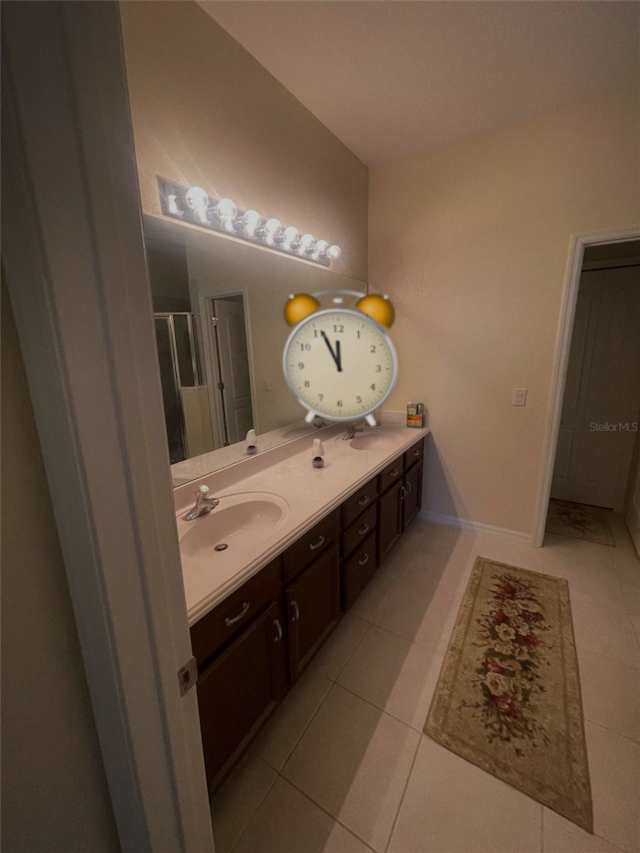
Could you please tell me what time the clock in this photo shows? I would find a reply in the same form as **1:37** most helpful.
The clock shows **11:56**
